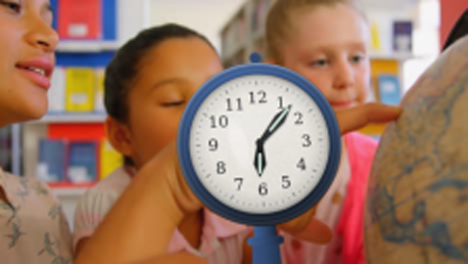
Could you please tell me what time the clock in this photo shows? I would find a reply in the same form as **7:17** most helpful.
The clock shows **6:07**
